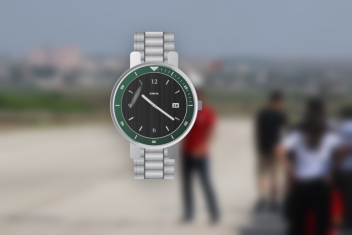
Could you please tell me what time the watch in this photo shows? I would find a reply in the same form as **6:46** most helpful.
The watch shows **10:21**
